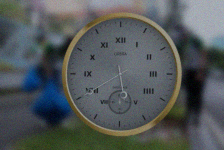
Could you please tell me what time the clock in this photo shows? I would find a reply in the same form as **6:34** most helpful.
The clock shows **5:40**
